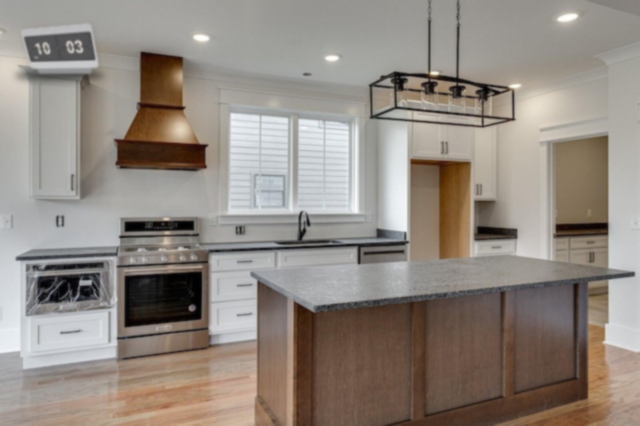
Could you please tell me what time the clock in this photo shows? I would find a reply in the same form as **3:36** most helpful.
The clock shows **10:03**
